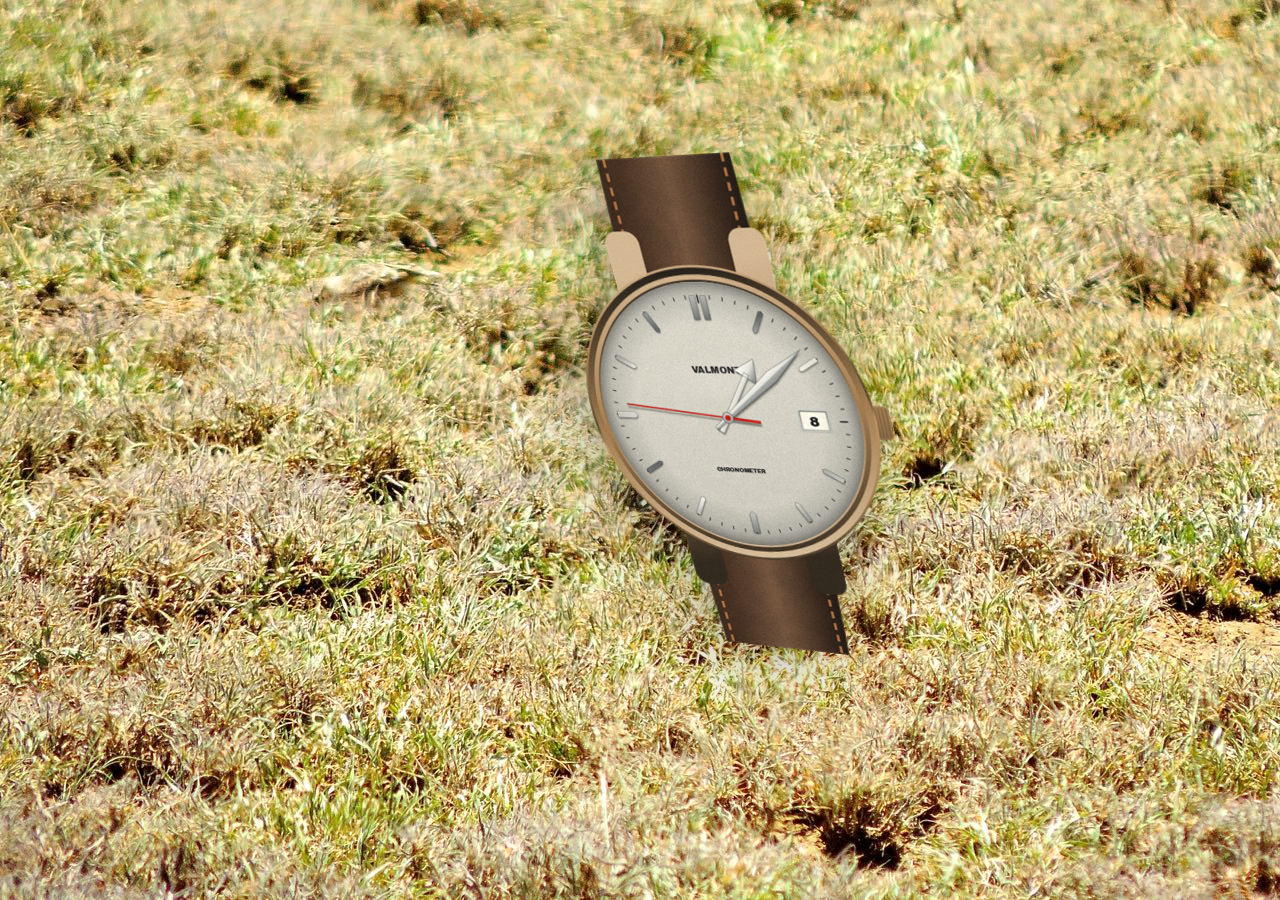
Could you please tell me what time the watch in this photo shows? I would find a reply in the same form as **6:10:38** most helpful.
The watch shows **1:08:46**
